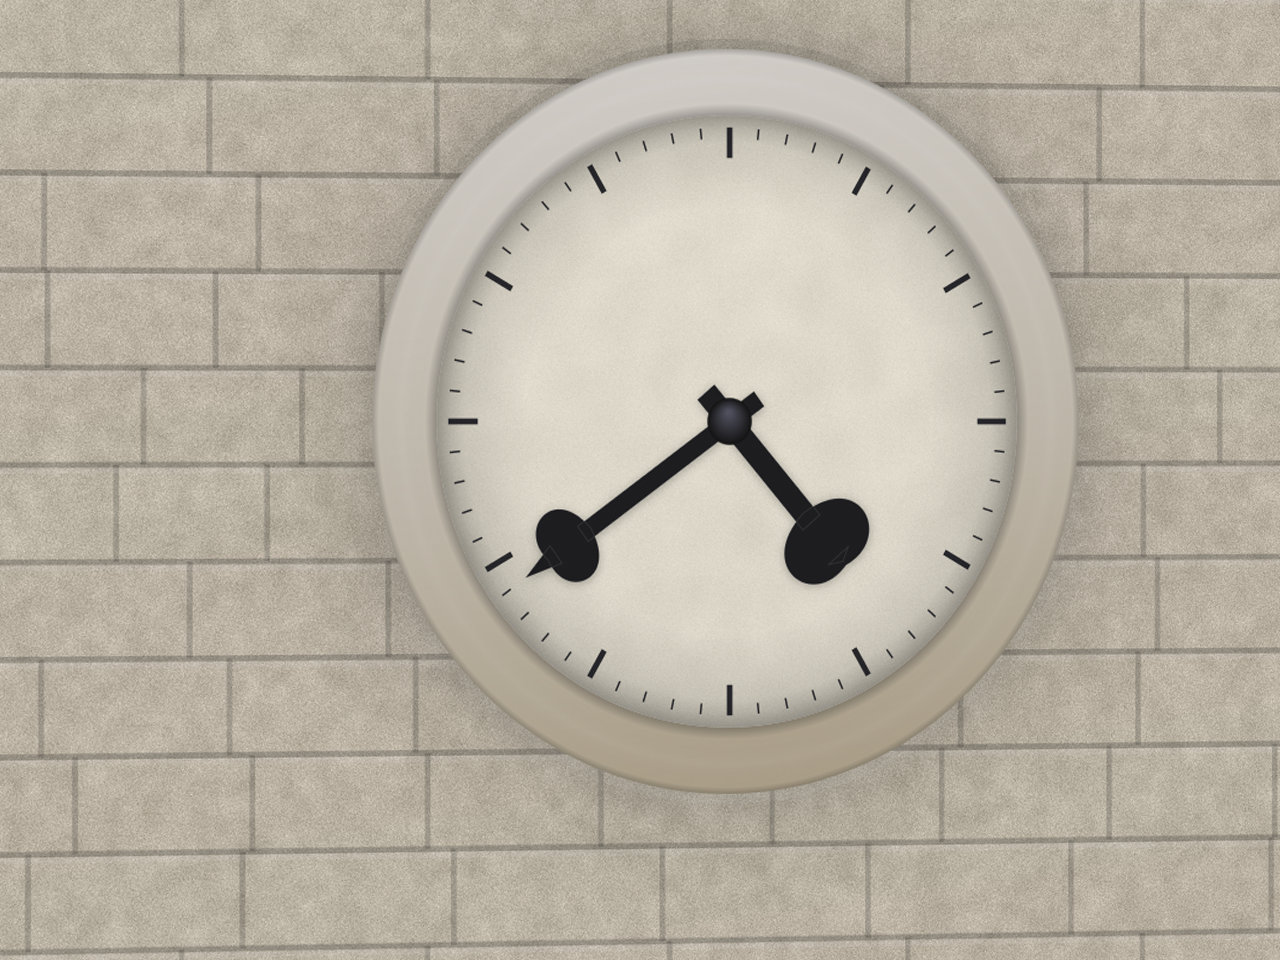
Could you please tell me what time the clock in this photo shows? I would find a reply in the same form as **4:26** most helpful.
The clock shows **4:39**
